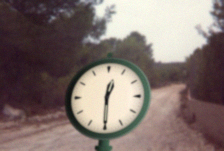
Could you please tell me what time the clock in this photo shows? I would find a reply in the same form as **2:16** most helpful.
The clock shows **12:30**
